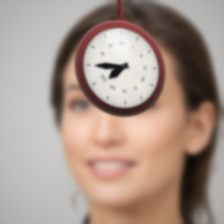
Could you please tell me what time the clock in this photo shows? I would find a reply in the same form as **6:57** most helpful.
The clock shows **7:45**
